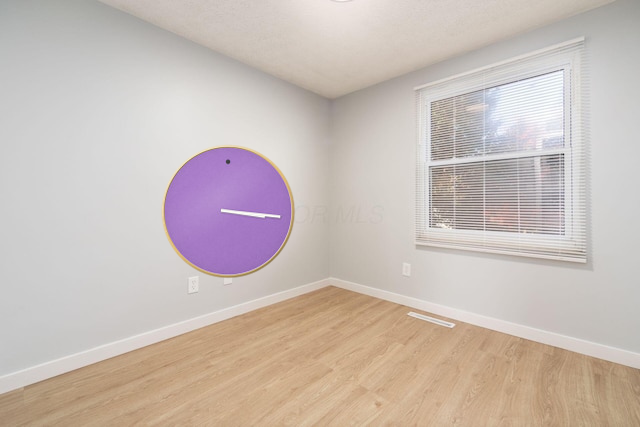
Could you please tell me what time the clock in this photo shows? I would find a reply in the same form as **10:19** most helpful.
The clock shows **3:16**
